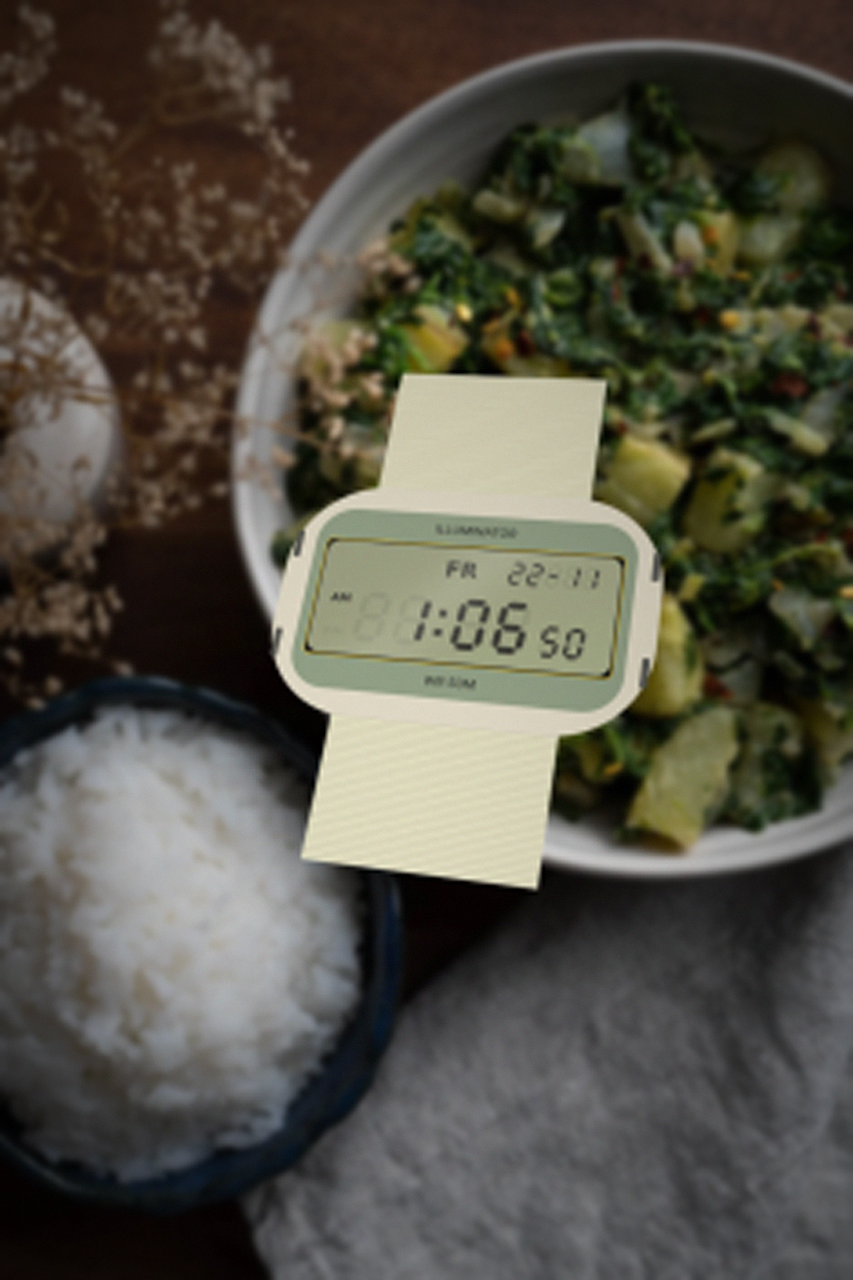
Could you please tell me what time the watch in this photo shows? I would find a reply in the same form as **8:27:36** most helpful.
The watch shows **1:06:50**
